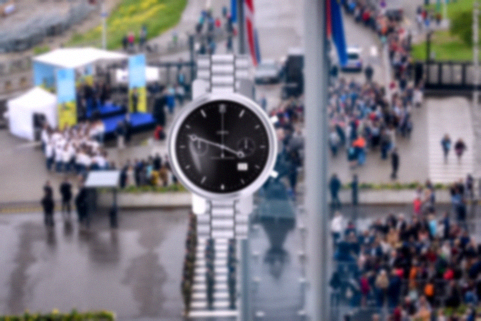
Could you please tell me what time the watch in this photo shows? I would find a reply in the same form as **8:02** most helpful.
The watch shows **3:48**
